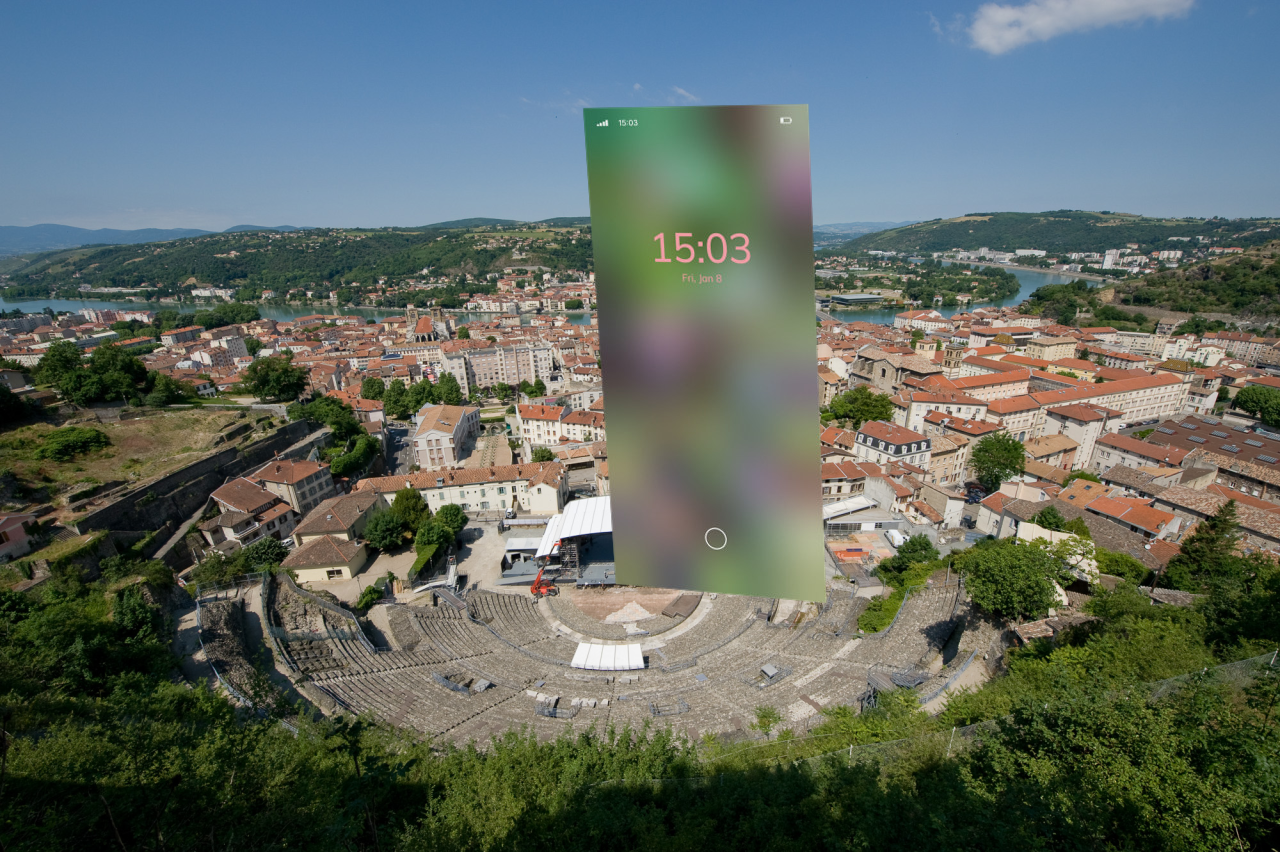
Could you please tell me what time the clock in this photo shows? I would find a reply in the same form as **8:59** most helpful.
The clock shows **15:03**
